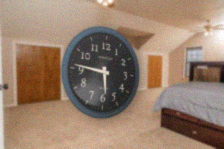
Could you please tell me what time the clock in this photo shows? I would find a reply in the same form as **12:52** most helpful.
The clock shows **5:46**
